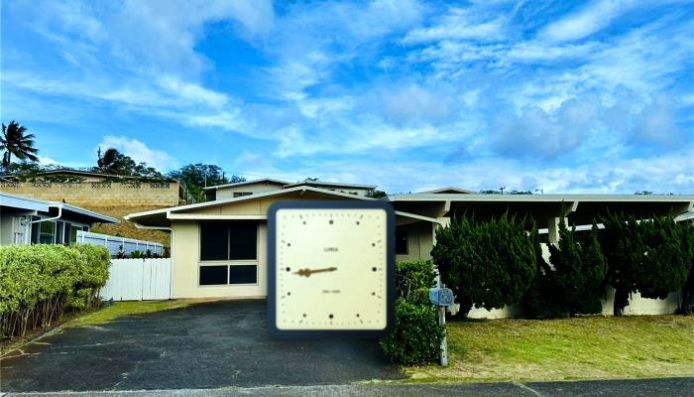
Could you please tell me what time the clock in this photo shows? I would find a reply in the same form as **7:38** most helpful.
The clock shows **8:44**
